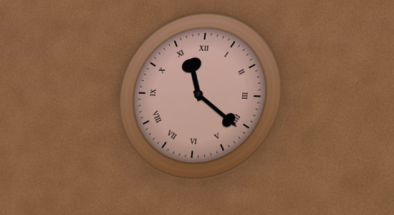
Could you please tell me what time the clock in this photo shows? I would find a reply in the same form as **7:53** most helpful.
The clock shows **11:21**
